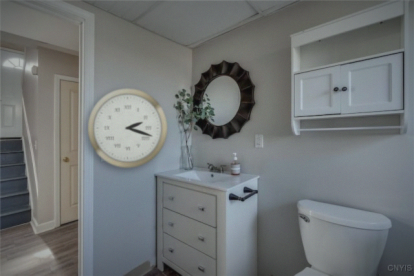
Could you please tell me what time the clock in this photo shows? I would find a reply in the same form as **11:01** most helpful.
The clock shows **2:18**
